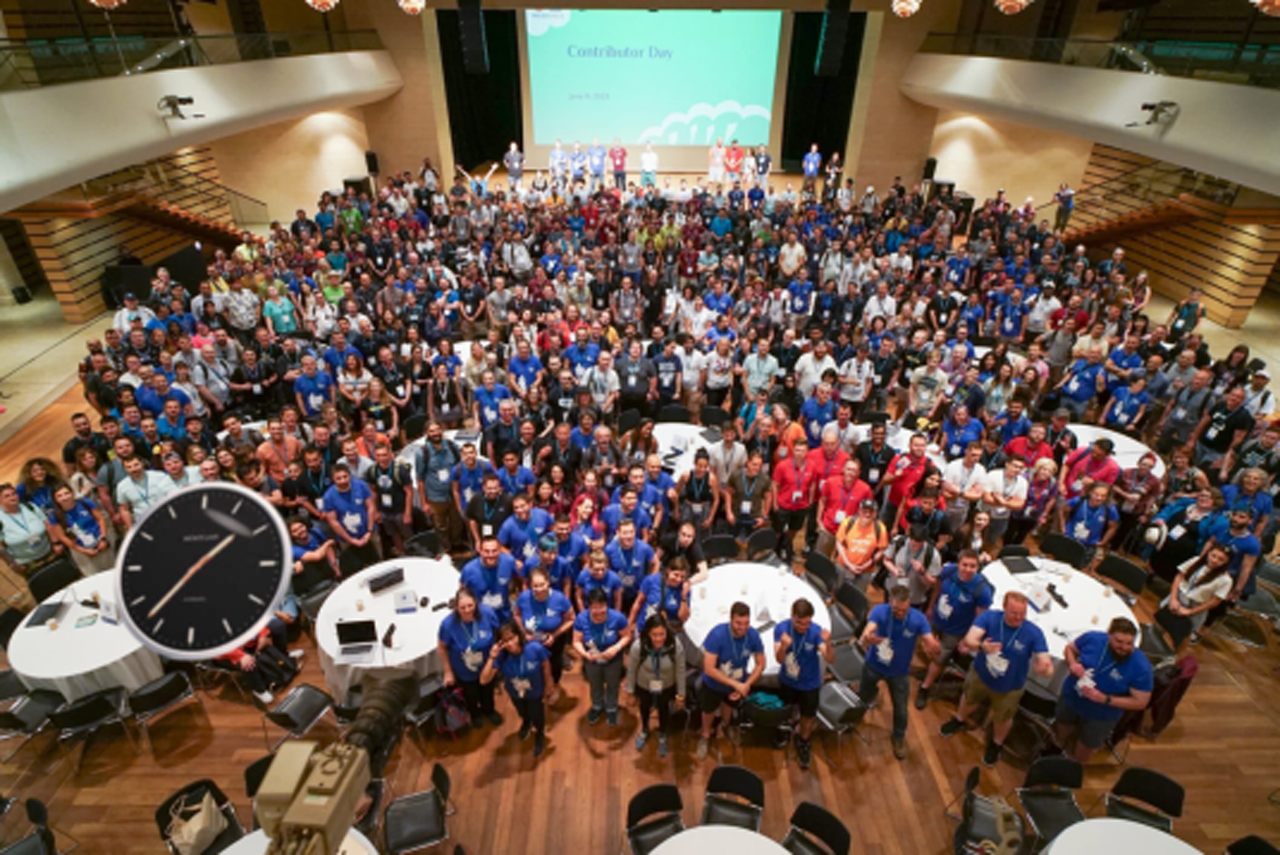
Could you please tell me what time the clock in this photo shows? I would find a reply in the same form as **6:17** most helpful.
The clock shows **1:37**
